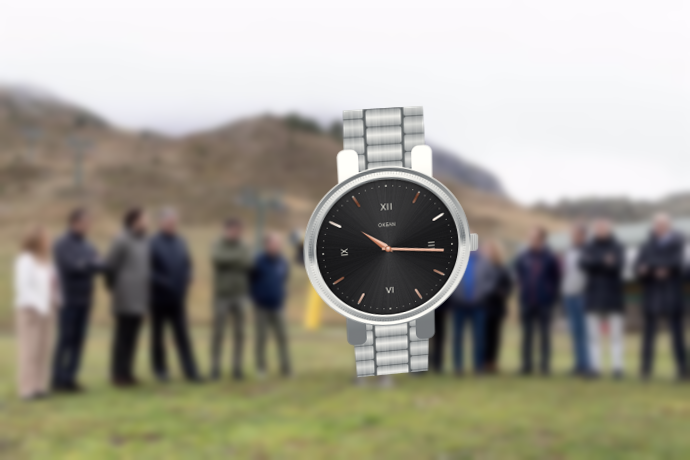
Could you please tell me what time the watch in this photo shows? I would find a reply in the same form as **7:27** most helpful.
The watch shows **10:16**
